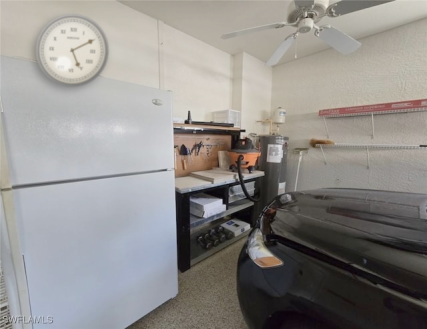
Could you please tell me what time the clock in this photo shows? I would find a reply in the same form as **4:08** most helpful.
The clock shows **5:10**
